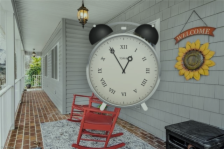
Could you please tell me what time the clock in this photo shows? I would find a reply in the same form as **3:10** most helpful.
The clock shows **12:55**
